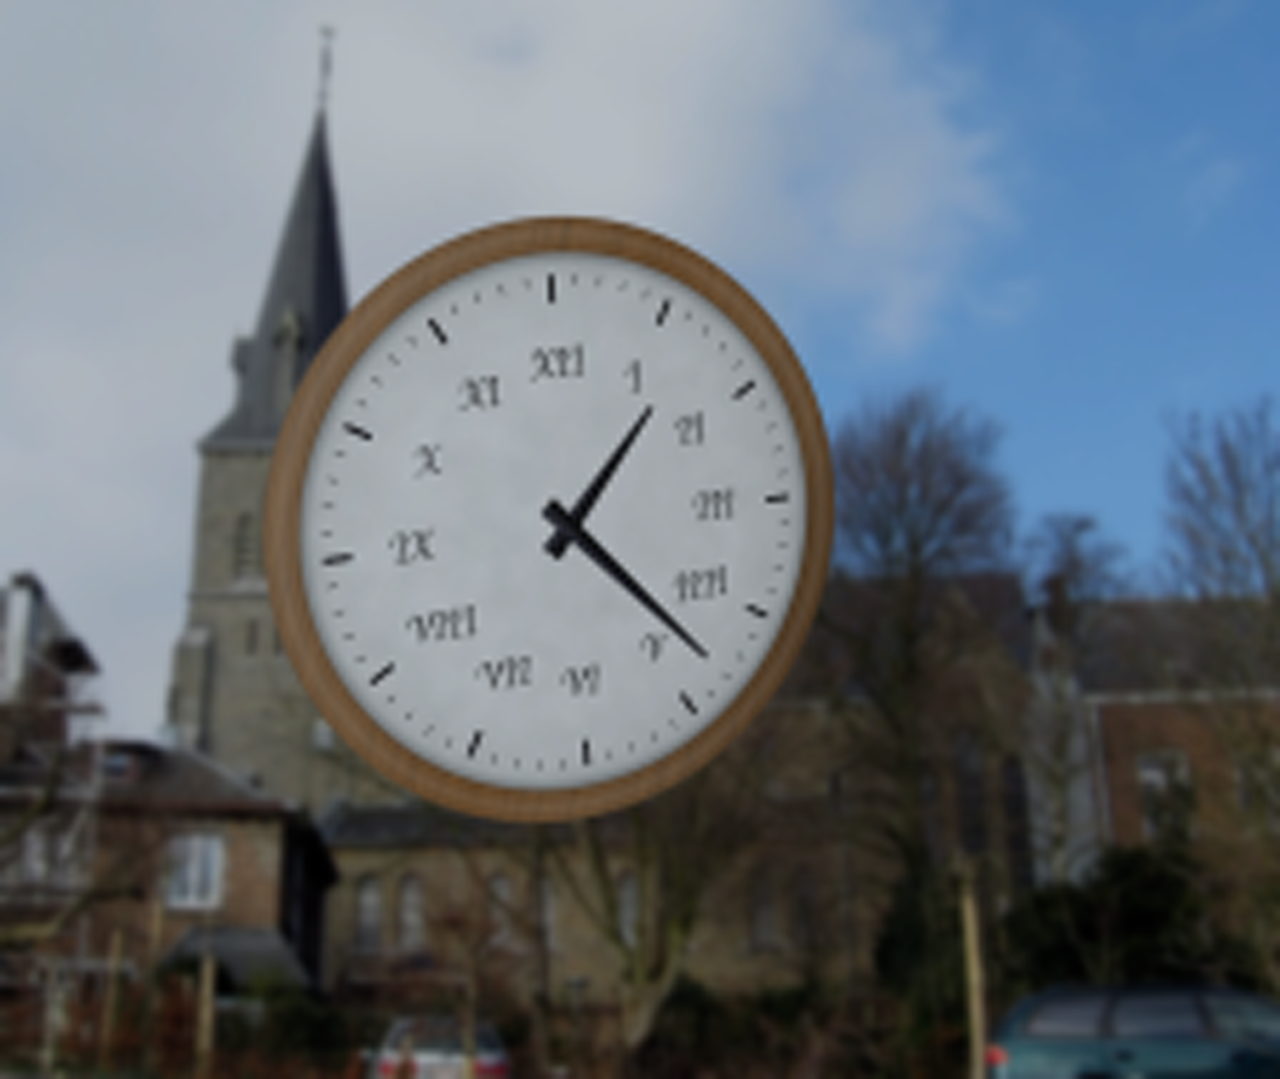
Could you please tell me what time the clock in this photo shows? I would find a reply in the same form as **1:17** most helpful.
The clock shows **1:23**
